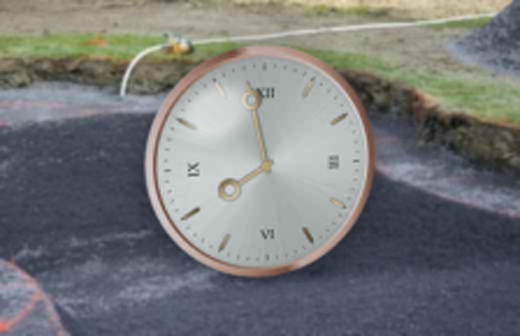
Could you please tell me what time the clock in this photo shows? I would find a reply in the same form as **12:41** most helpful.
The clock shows **7:58**
